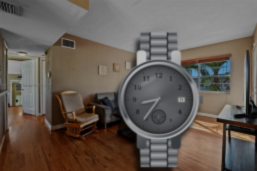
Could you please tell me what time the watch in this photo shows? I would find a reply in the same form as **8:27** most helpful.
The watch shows **8:36**
